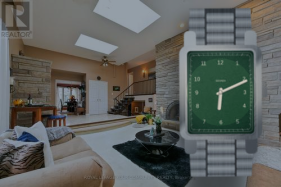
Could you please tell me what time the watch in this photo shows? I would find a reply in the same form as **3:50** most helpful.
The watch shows **6:11**
